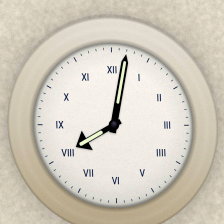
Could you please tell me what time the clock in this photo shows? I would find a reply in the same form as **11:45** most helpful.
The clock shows **8:02**
